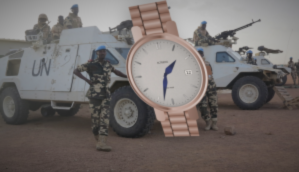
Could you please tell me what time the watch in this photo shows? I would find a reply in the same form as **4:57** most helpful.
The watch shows **1:33**
